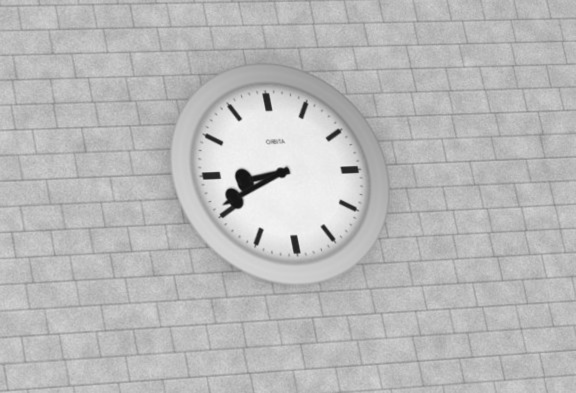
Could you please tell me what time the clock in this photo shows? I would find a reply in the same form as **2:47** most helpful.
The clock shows **8:41**
